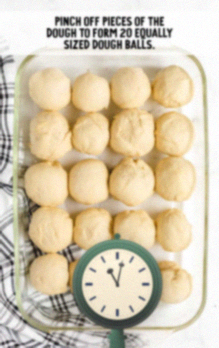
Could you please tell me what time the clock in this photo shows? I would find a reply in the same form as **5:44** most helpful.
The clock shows **11:02**
